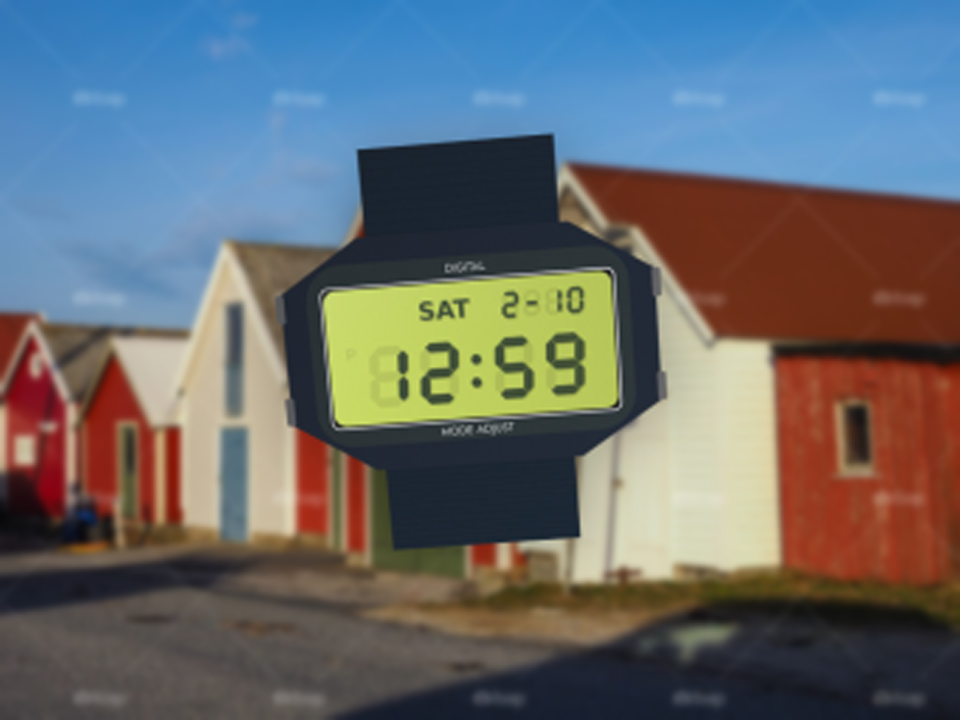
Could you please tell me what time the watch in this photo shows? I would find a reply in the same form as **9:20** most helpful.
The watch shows **12:59**
